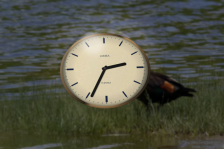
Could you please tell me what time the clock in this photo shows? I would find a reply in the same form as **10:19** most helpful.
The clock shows **2:34**
